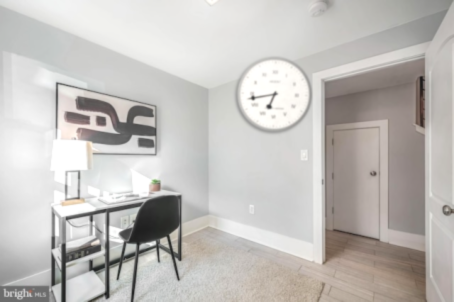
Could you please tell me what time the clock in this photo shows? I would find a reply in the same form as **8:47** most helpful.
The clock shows **6:43**
